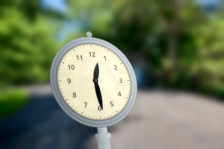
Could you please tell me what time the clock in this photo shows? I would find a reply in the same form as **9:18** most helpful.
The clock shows **12:29**
